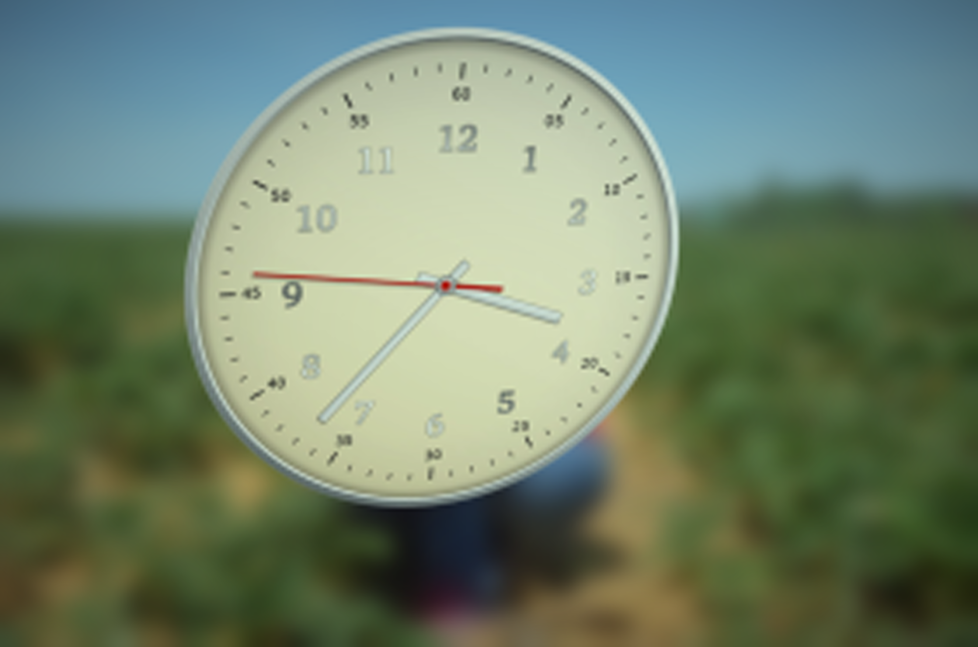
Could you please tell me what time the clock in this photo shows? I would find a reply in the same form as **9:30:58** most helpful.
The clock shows **3:36:46**
